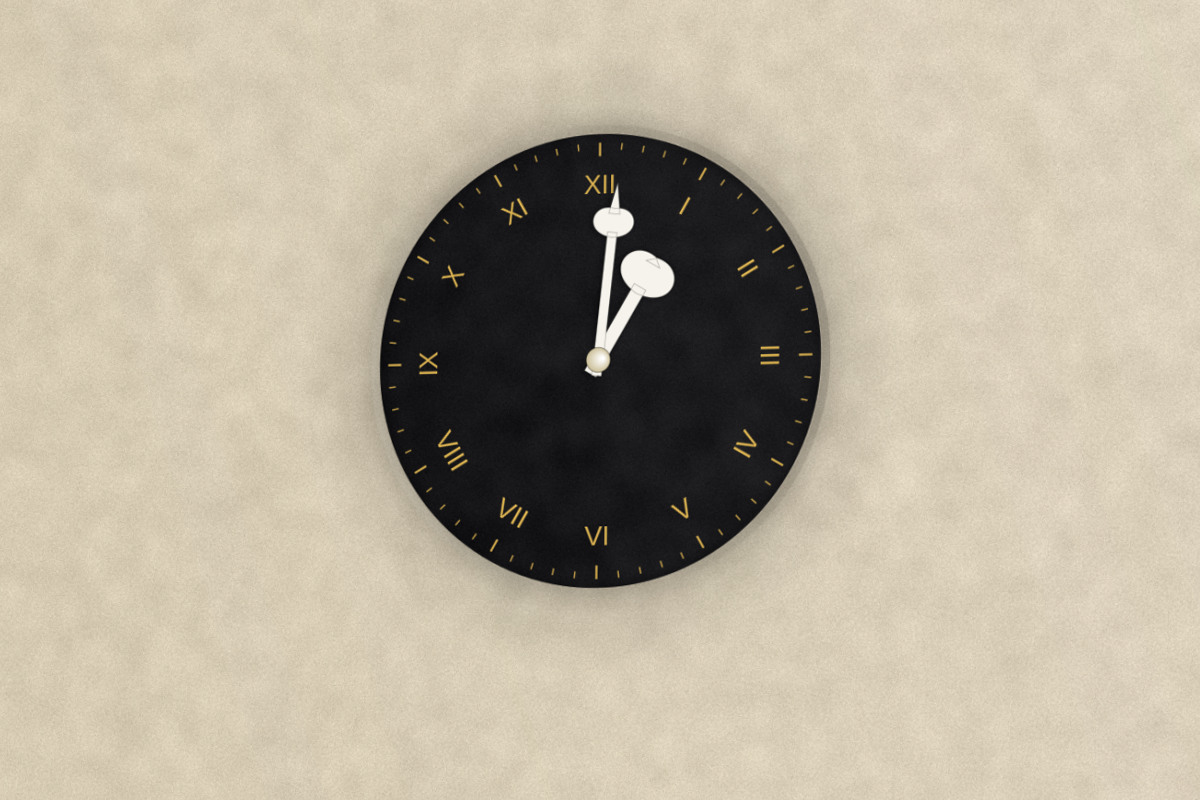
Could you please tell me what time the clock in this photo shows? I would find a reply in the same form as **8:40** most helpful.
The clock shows **1:01**
